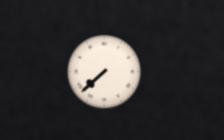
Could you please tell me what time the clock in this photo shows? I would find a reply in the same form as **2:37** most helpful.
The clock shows **7:38**
